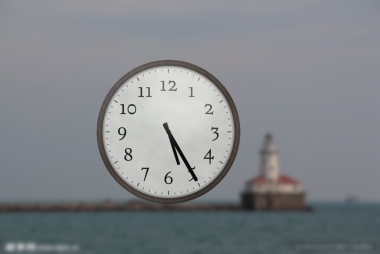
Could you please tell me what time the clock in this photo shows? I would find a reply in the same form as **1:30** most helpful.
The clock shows **5:25**
